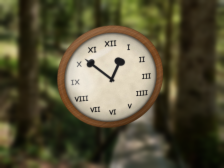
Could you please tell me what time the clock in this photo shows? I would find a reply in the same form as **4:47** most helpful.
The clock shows **12:52**
